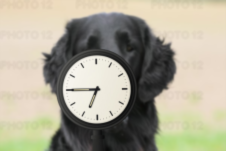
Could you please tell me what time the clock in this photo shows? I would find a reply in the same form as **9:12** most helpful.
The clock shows **6:45**
